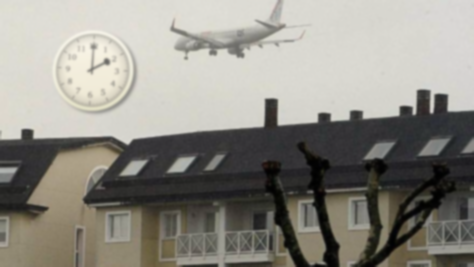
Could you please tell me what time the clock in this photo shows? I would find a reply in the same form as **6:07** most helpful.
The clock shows **2:00**
